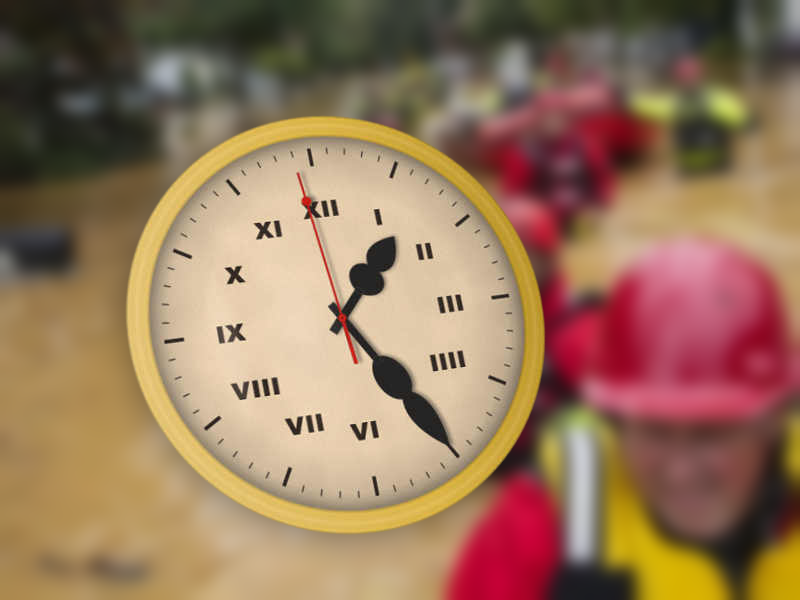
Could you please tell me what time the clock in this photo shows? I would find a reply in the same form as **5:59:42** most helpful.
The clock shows **1:24:59**
